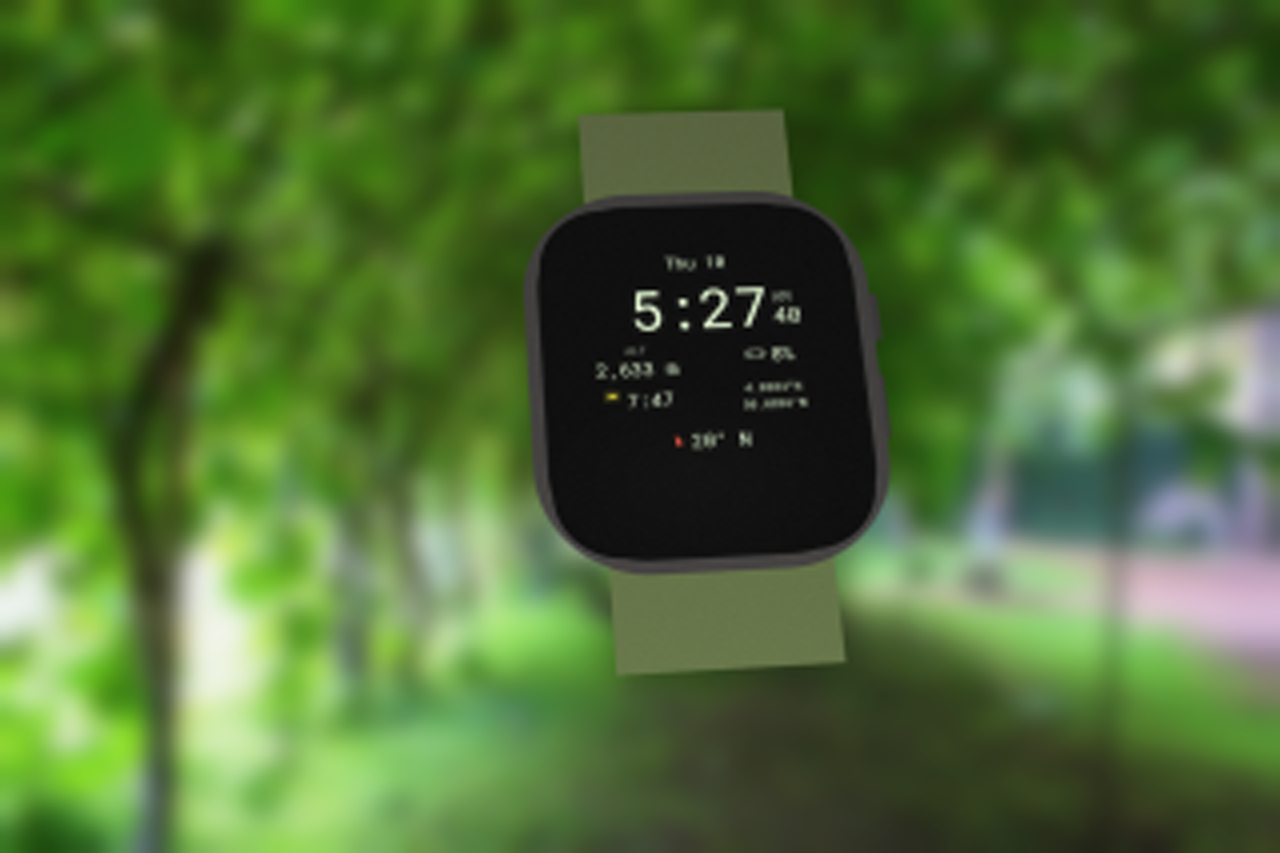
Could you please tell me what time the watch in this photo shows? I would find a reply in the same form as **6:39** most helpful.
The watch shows **5:27**
